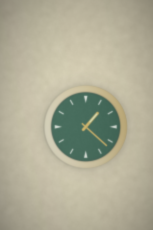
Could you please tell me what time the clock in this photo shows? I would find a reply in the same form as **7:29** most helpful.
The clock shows **1:22**
